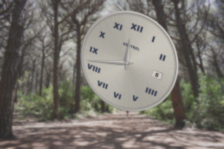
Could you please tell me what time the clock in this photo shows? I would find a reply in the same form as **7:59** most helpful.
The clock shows **11:42**
